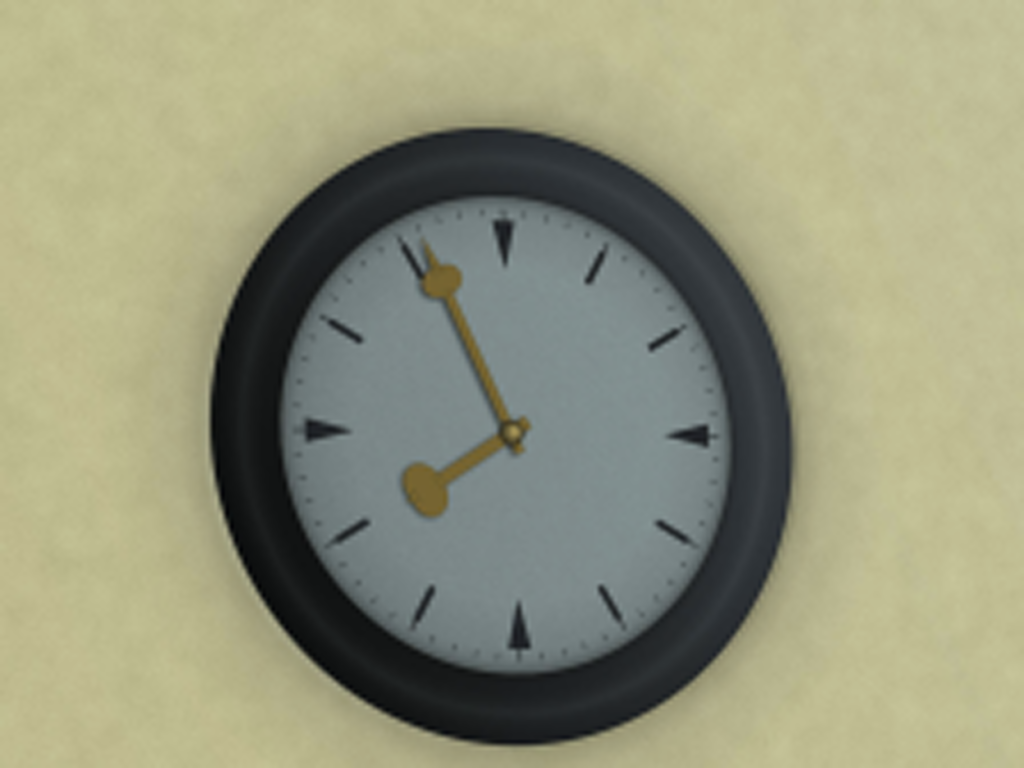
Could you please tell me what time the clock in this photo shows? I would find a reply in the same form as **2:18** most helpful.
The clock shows **7:56**
